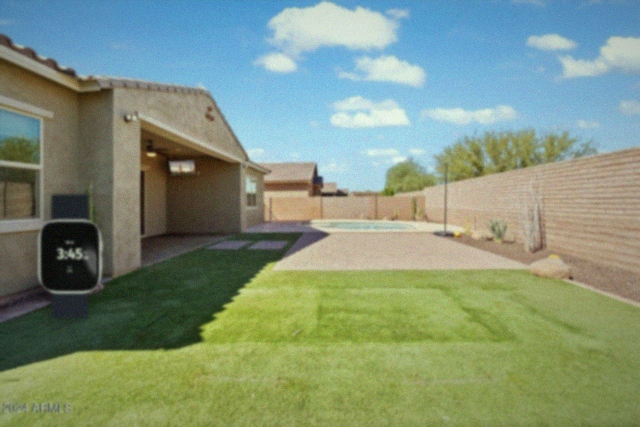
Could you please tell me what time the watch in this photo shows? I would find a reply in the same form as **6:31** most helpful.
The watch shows **3:45**
